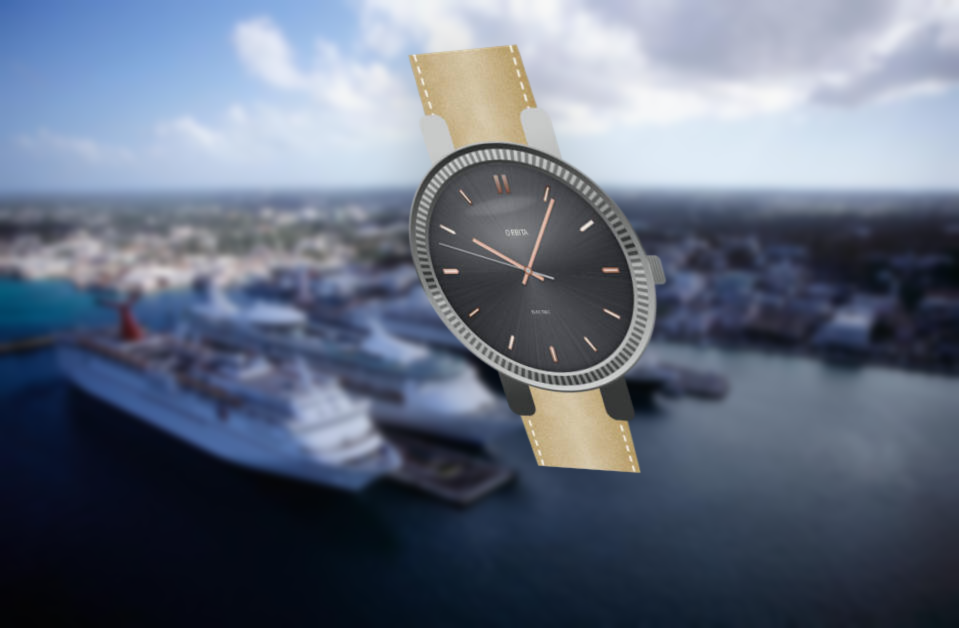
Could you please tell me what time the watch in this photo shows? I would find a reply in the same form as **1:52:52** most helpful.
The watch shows **10:05:48**
